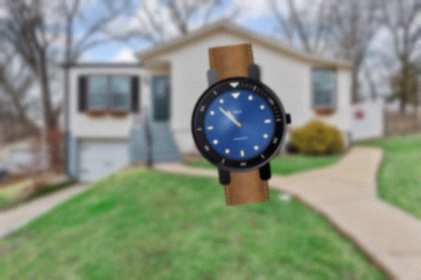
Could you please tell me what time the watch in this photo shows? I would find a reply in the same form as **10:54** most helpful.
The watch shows **10:53**
